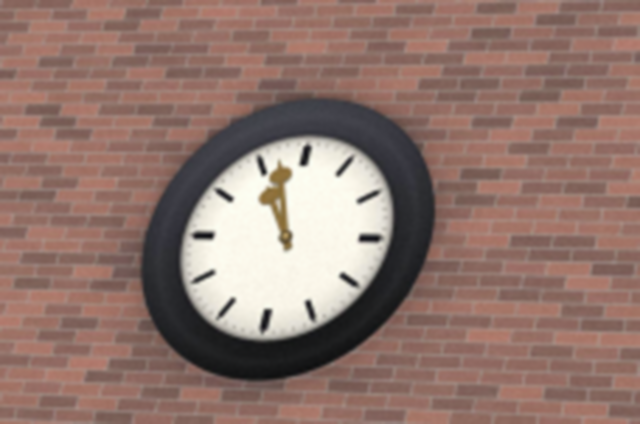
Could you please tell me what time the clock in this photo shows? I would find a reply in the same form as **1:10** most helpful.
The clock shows **10:57**
